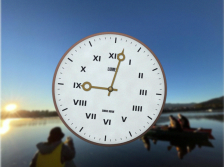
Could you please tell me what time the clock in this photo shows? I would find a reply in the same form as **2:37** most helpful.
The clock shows **9:02**
